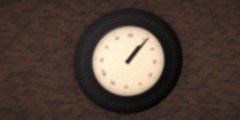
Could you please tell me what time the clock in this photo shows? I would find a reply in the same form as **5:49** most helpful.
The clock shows **1:06**
